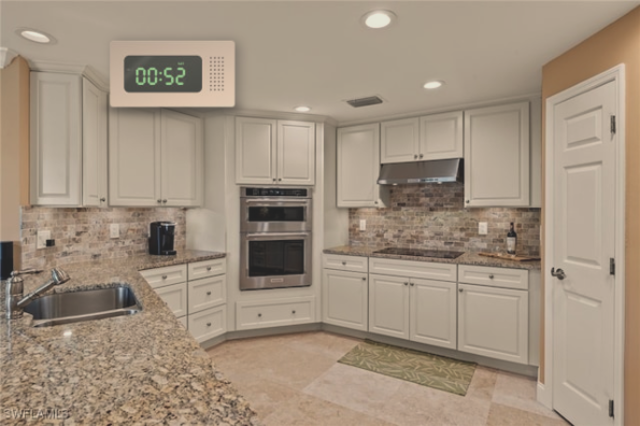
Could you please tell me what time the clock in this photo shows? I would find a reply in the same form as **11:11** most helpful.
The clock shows **0:52**
